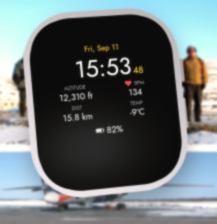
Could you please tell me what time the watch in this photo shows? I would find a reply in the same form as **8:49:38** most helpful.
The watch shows **15:53:48**
